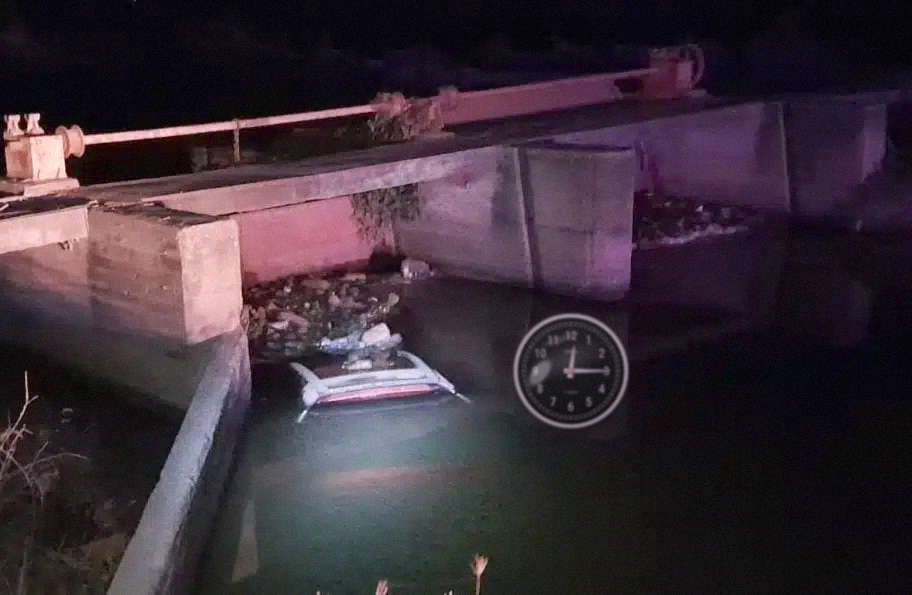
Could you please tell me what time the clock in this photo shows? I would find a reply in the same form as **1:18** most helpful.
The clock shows **12:15**
